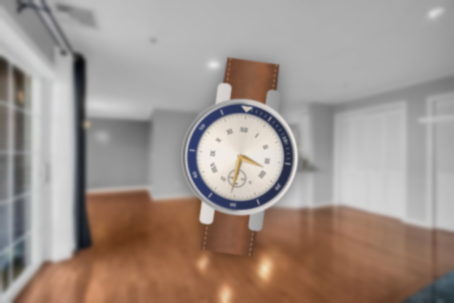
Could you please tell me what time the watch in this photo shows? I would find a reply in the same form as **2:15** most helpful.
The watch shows **3:31**
